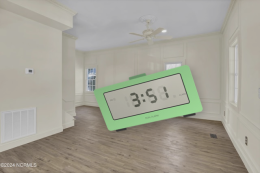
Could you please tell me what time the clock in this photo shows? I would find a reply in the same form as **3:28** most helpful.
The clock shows **3:51**
